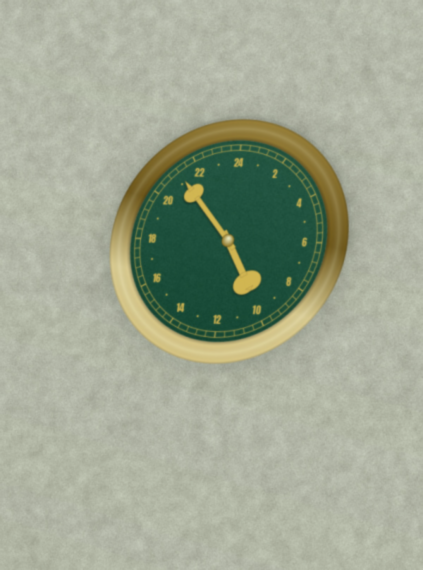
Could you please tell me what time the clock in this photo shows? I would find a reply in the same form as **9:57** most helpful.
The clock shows **9:53**
